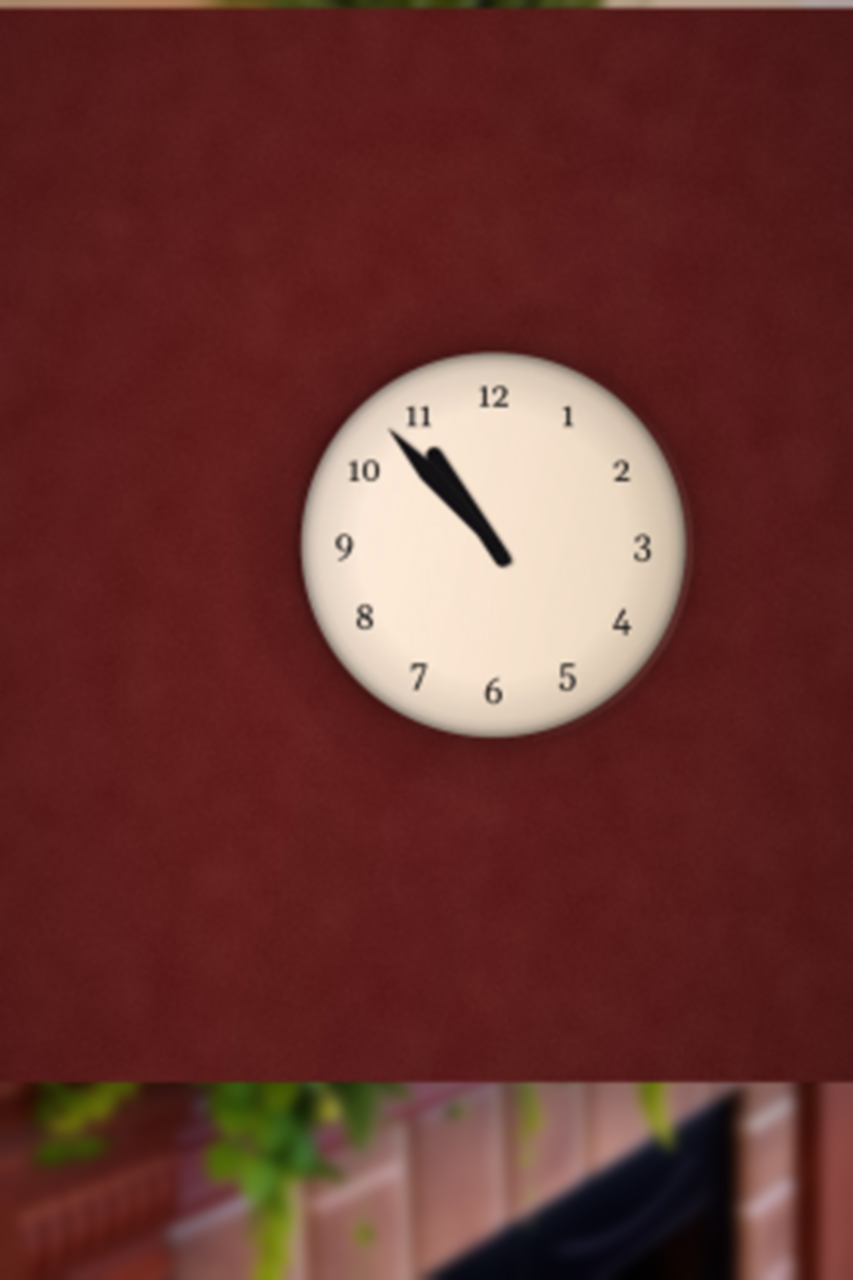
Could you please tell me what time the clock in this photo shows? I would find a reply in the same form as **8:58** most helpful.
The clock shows **10:53**
